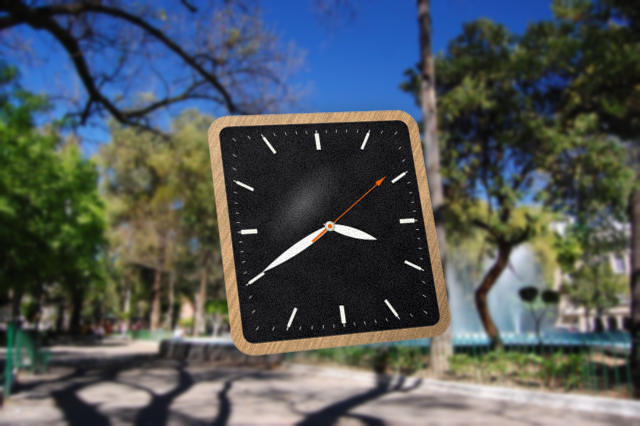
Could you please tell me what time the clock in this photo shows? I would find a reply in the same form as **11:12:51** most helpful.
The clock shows **3:40:09**
